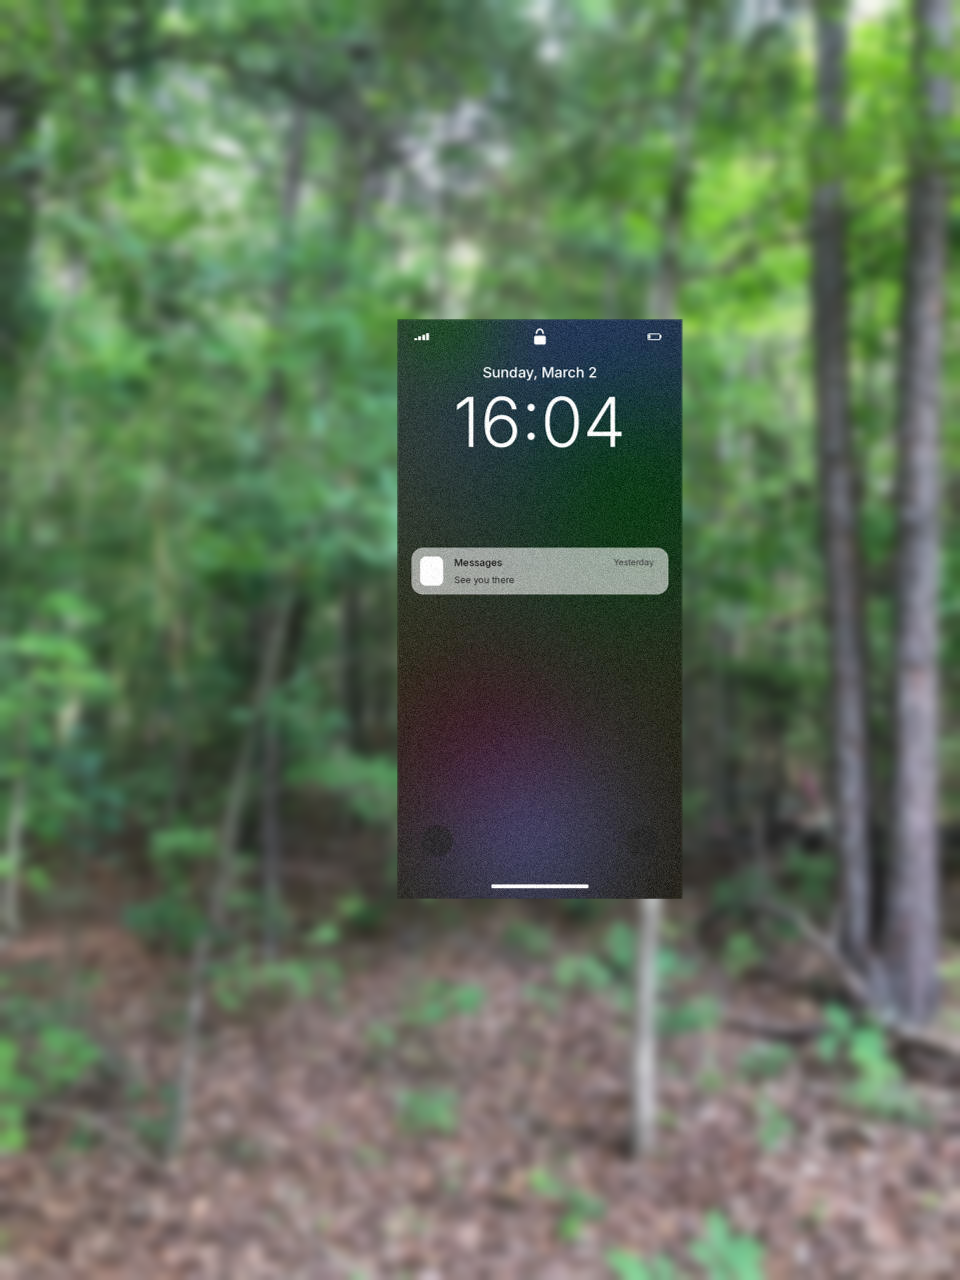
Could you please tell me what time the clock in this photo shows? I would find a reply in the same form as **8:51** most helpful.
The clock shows **16:04**
